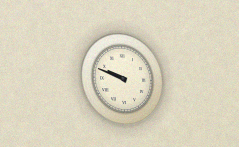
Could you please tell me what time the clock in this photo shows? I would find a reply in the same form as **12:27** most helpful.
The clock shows **9:48**
